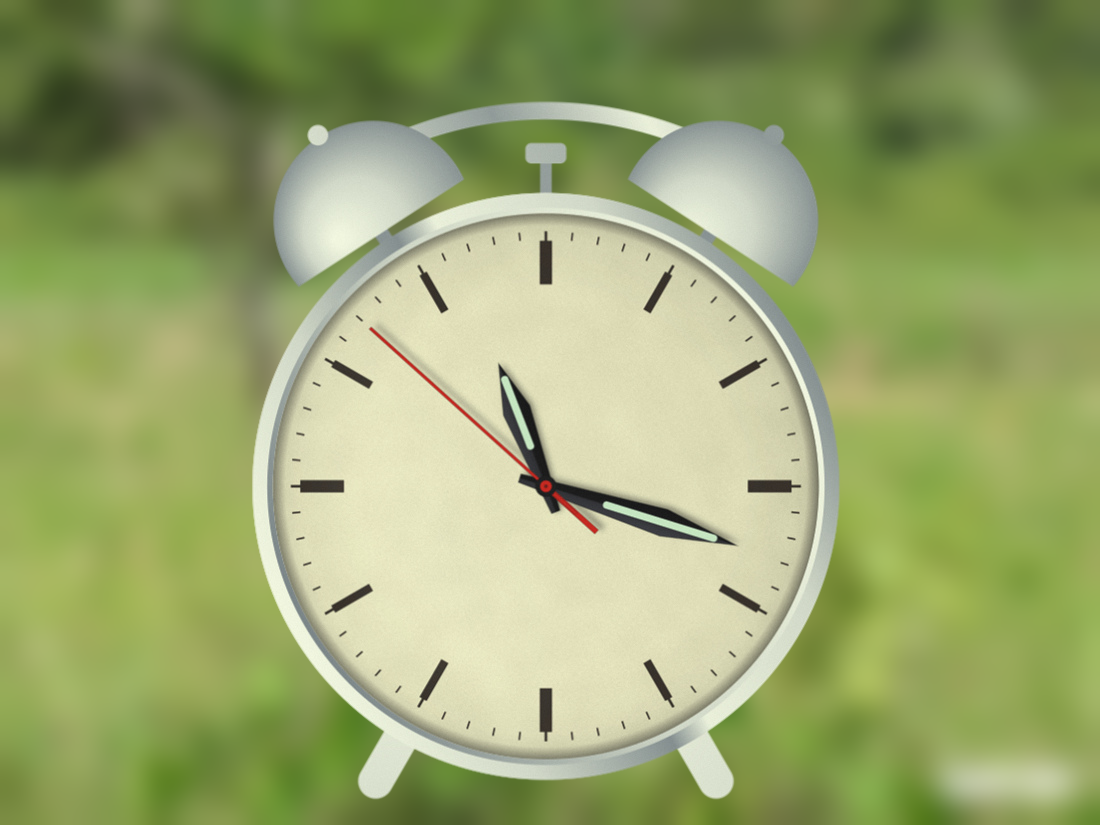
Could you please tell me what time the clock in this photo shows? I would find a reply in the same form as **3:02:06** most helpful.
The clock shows **11:17:52**
